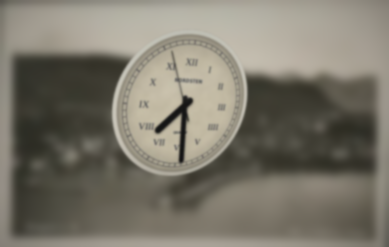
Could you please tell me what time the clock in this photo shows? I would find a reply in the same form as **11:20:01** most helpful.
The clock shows **7:28:56**
